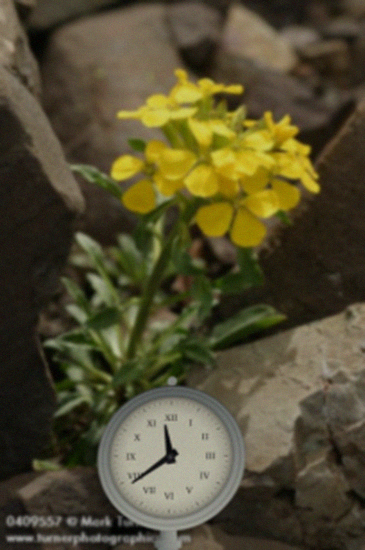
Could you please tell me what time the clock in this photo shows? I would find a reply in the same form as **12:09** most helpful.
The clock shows **11:39**
